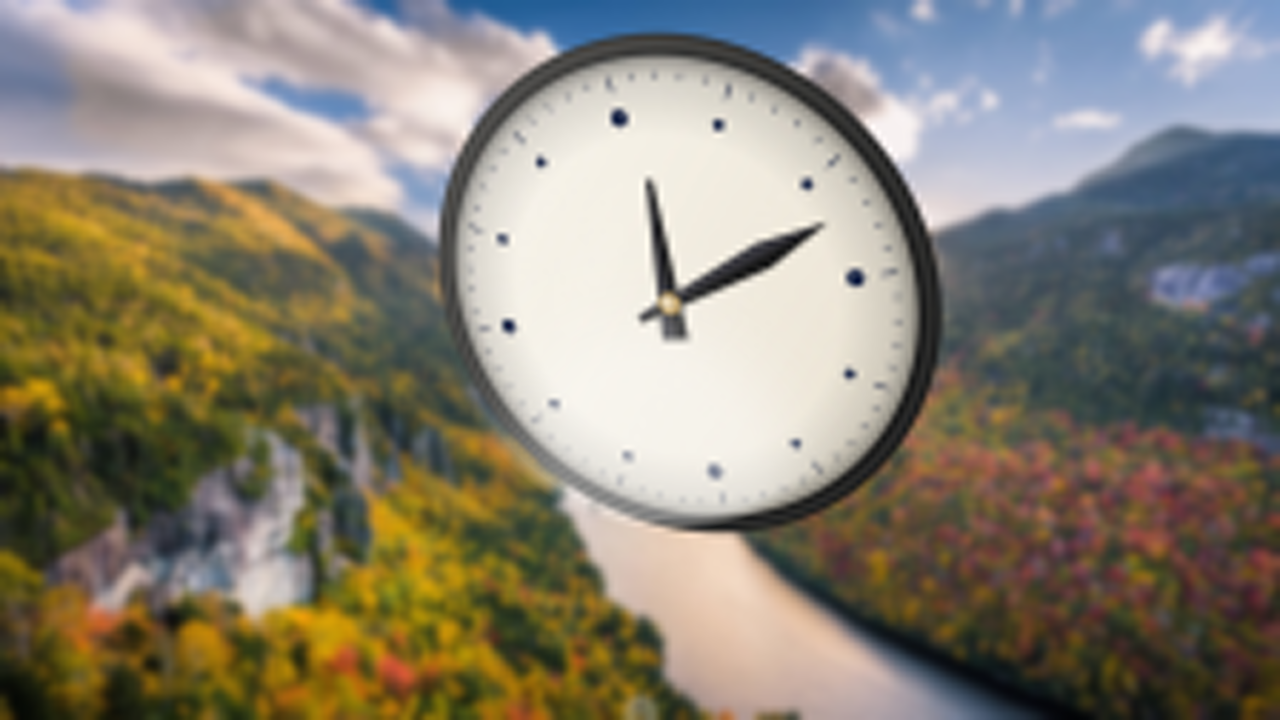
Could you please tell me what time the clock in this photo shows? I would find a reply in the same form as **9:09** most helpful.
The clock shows **12:12**
